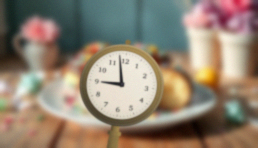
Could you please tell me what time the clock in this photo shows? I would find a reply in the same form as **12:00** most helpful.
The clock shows **8:58**
